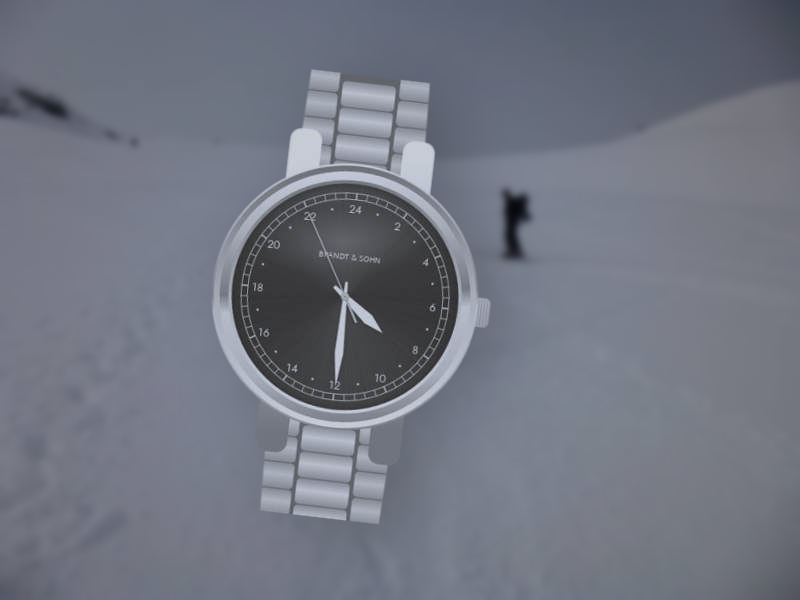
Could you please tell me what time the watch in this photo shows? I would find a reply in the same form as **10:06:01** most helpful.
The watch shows **8:29:55**
